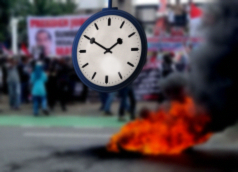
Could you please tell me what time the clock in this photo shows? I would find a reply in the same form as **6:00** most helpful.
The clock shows **1:50**
